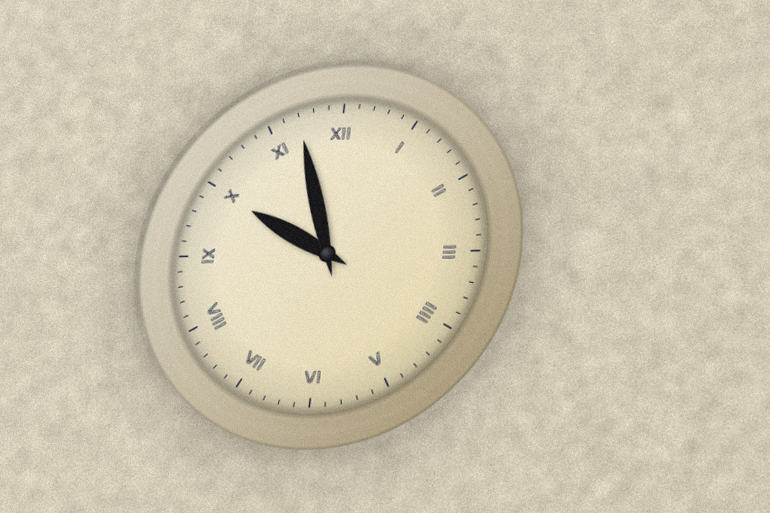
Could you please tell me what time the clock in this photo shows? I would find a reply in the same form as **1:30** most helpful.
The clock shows **9:57**
